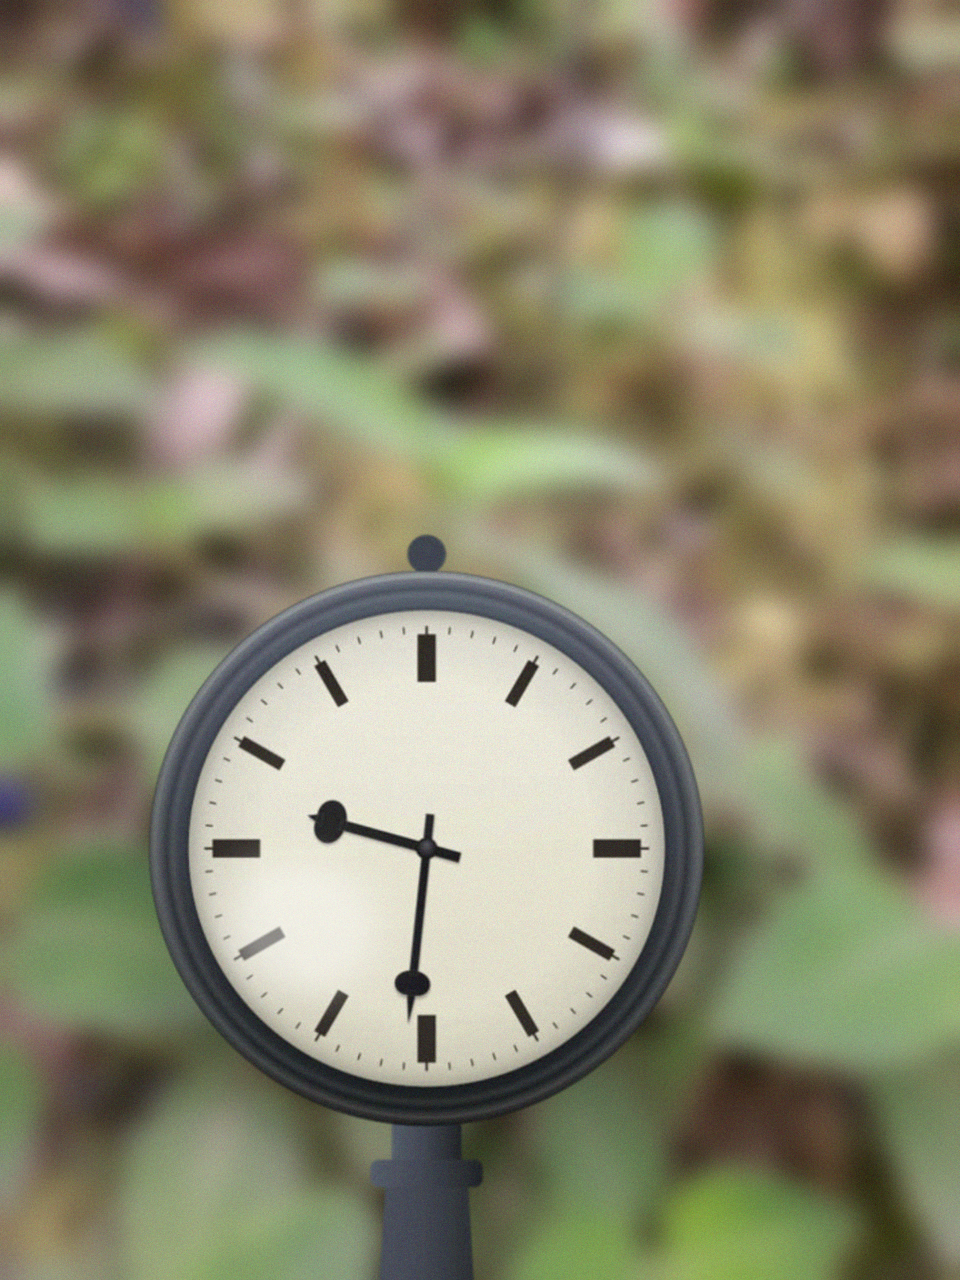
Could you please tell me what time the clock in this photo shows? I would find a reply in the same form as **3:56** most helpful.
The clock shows **9:31**
